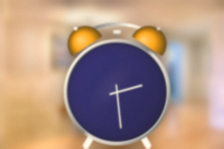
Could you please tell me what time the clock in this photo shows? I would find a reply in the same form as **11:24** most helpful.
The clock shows **2:29**
